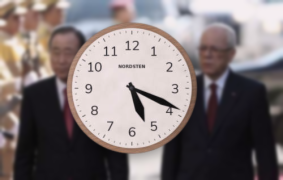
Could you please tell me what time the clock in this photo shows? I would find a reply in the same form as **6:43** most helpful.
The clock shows **5:19**
